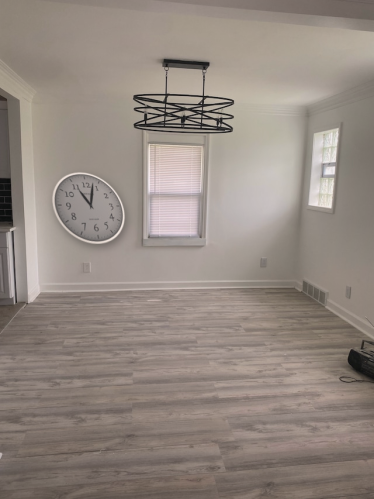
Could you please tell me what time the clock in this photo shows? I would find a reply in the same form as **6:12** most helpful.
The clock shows **11:03**
